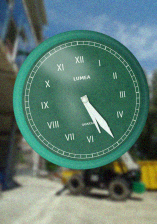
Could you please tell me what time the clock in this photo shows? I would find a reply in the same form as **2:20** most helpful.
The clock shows **5:25**
